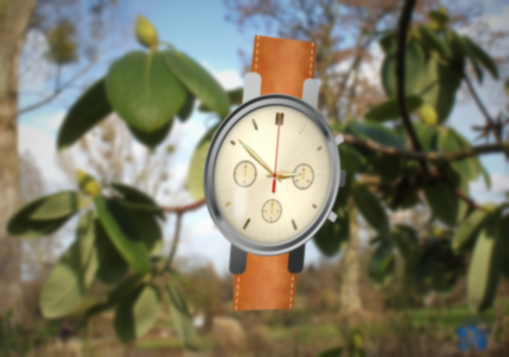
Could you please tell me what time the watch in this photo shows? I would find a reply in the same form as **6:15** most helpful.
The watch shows **2:51**
